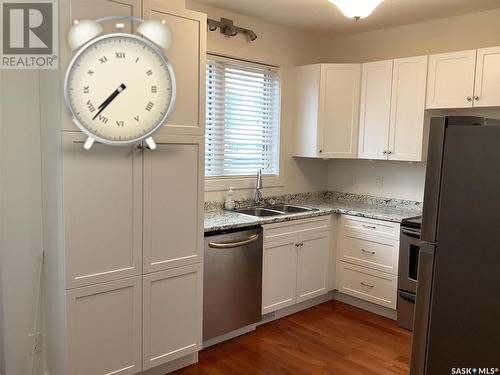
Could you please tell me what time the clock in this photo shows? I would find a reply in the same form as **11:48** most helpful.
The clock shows **7:37**
